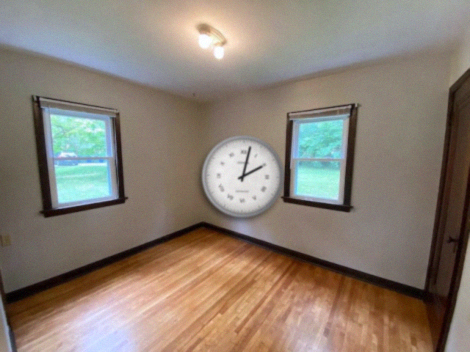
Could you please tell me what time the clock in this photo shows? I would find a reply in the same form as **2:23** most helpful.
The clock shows **2:02**
